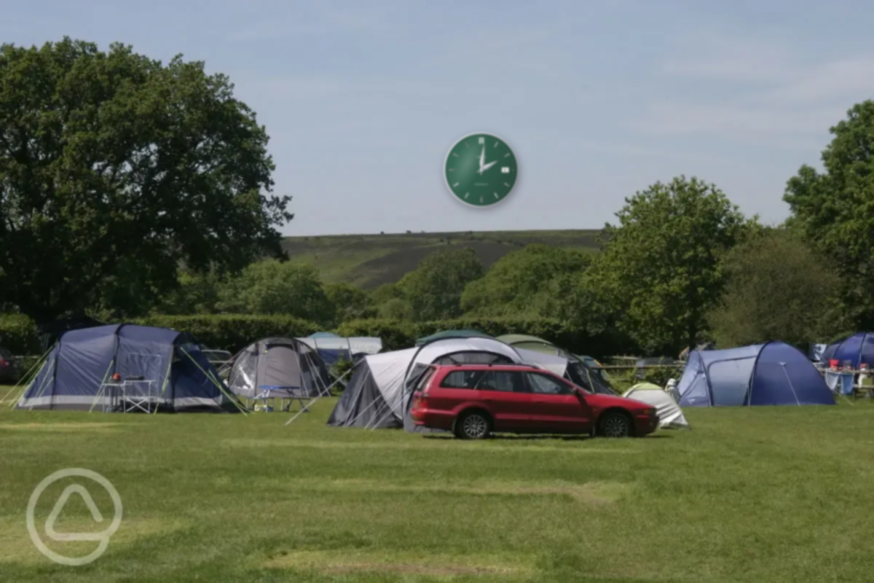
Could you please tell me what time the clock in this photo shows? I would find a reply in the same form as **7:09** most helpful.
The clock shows **2:01**
